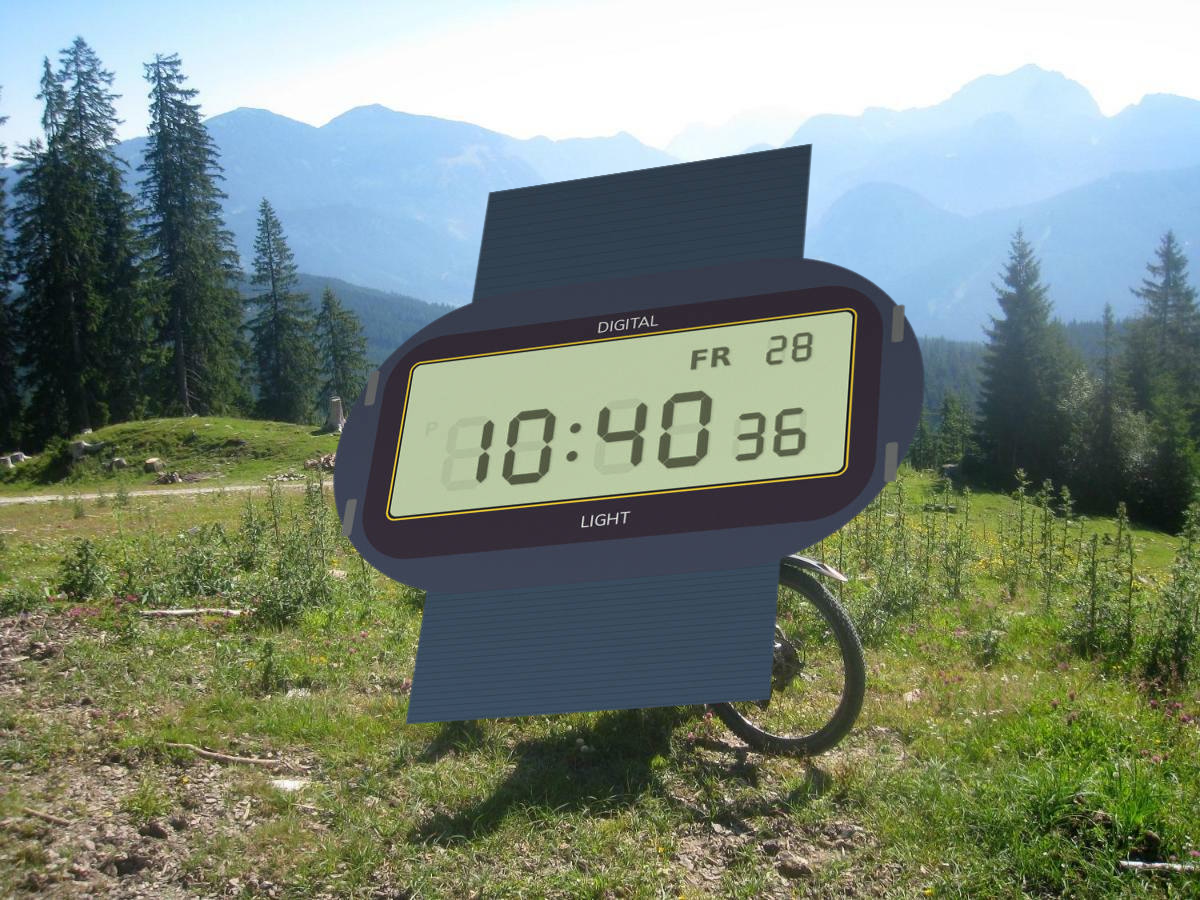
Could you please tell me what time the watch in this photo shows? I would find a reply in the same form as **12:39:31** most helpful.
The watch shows **10:40:36**
